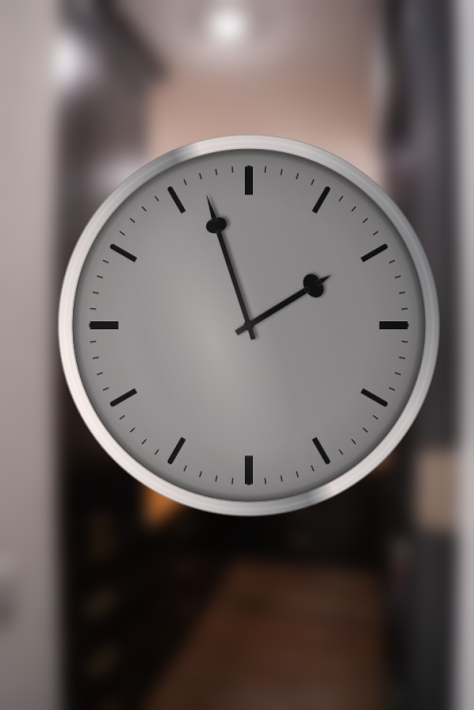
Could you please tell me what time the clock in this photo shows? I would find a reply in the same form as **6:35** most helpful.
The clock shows **1:57**
